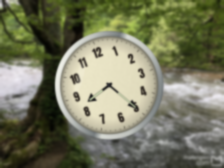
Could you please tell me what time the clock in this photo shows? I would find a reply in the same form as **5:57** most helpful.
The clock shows **8:25**
